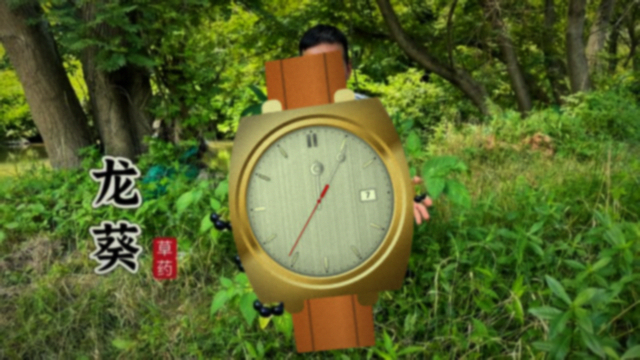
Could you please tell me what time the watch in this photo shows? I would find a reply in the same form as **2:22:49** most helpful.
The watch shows **12:05:36**
